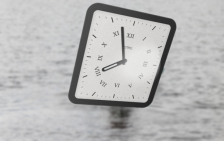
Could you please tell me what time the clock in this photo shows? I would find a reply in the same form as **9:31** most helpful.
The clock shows **7:57**
